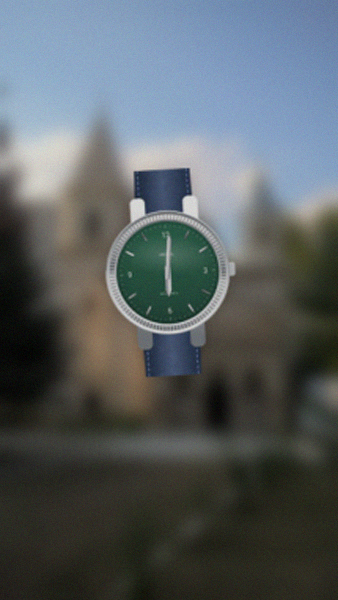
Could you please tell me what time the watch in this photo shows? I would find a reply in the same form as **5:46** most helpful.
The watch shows **6:01**
